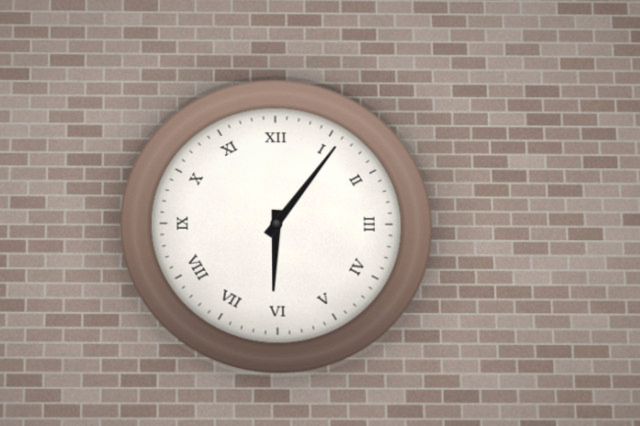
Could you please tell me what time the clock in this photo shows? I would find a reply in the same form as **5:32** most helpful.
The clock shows **6:06**
